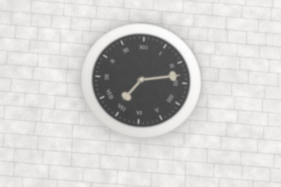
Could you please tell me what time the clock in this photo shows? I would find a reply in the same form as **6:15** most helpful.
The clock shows **7:13**
